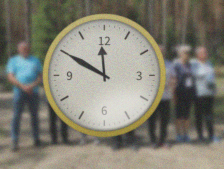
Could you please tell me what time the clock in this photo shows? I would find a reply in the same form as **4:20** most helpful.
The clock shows **11:50**
